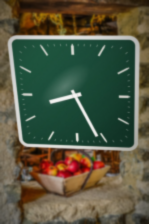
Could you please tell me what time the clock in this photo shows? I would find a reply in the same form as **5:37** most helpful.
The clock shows **8:26**
